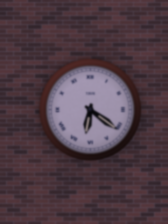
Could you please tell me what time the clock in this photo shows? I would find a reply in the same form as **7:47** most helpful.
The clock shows **6:21**
